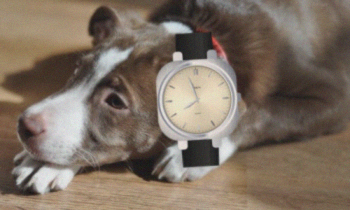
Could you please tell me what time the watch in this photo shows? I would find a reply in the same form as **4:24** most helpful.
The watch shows **7:57**
